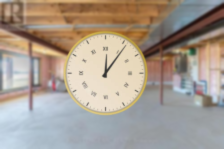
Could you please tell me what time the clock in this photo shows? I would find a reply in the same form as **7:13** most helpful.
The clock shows **12:06**
